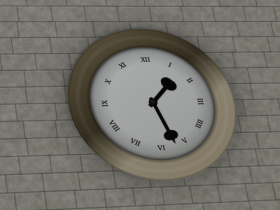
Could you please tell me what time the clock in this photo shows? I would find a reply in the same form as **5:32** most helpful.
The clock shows **1:27**
